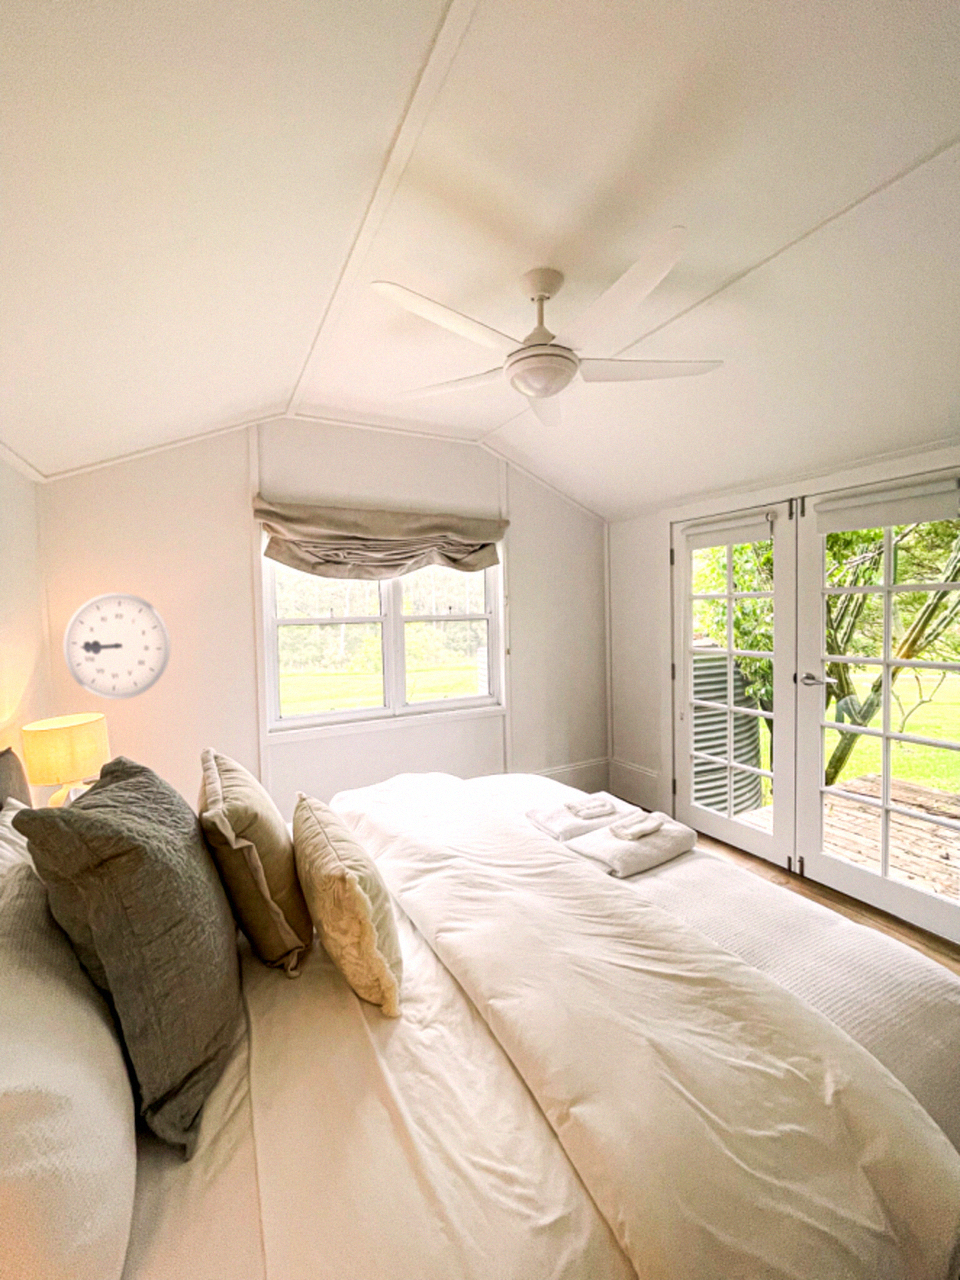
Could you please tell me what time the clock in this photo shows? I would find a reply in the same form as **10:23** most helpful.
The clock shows **8:44**
